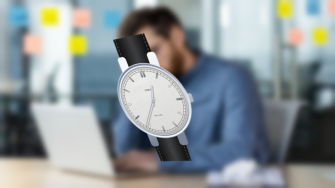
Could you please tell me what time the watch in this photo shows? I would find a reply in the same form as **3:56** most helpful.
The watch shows **12:36**
